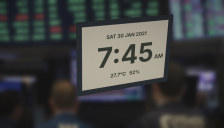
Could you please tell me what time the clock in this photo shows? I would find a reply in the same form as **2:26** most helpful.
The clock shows **7:45**
